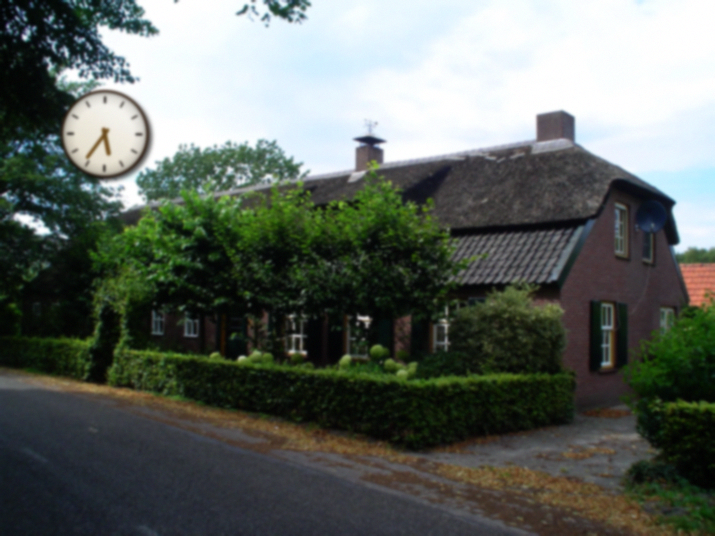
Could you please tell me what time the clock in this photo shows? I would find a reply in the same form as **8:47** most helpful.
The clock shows **5:36**
